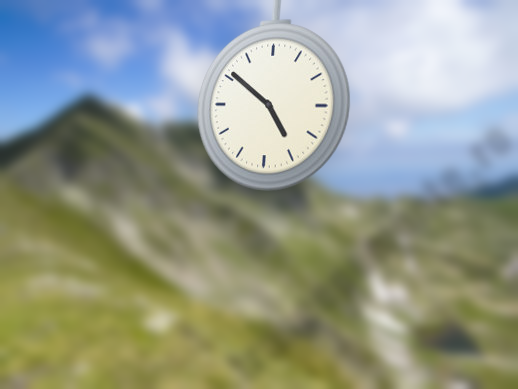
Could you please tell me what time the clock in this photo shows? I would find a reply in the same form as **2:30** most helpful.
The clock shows **4:51**
